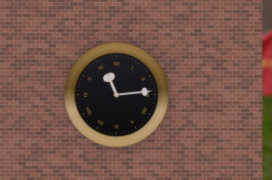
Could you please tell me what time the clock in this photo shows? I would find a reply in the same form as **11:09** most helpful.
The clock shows **11:14**
